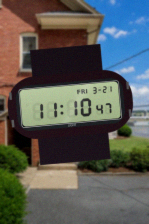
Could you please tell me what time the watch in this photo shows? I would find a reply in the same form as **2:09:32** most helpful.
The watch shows **11:10:47**
